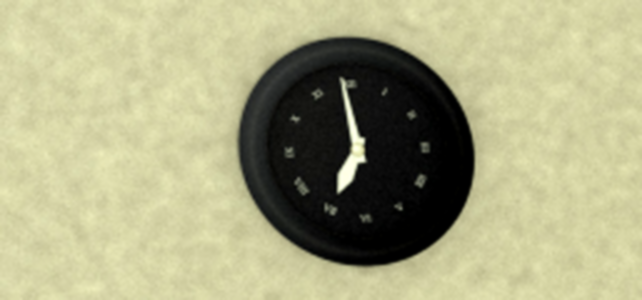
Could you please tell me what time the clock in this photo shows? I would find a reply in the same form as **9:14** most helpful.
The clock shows **6:59**
